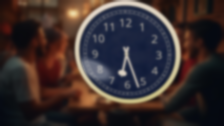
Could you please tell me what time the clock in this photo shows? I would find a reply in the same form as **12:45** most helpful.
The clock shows **6:27**
